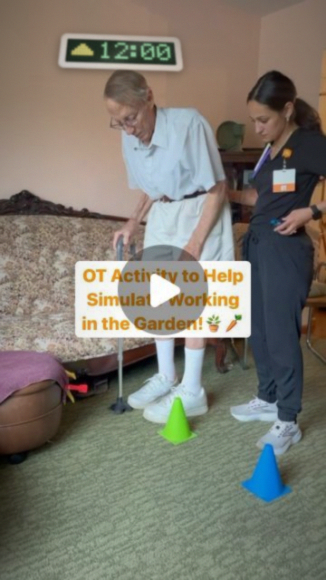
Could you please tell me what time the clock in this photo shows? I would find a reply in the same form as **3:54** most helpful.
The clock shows **12:00**
